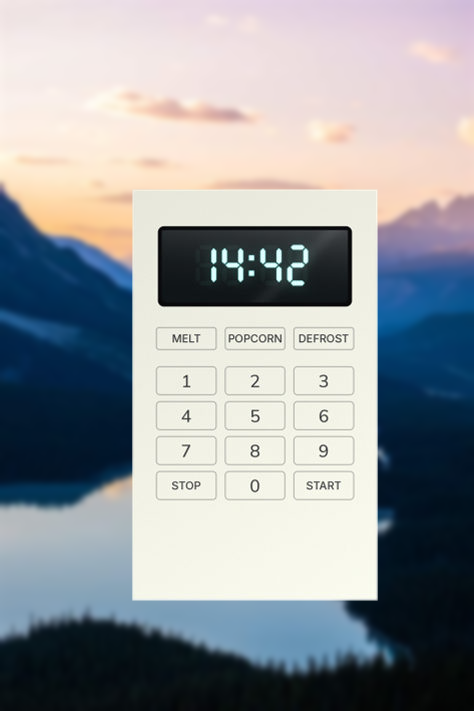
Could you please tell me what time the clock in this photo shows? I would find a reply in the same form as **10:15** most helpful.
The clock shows **14:42**
